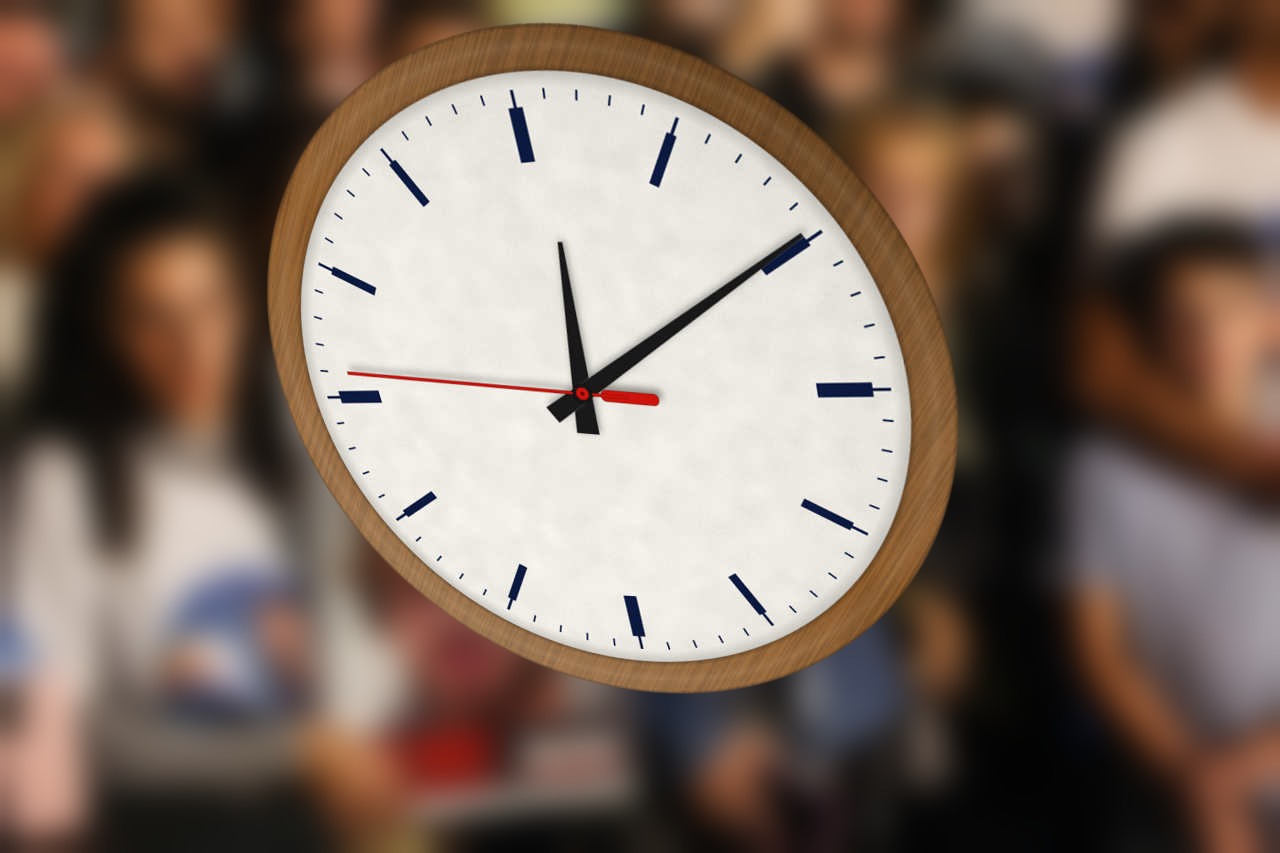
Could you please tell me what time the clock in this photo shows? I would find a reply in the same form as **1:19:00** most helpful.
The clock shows **12:09:46**
